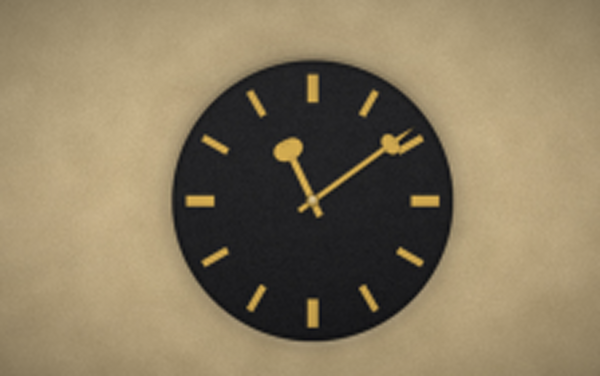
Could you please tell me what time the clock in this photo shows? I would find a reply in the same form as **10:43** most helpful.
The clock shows **11:09**
